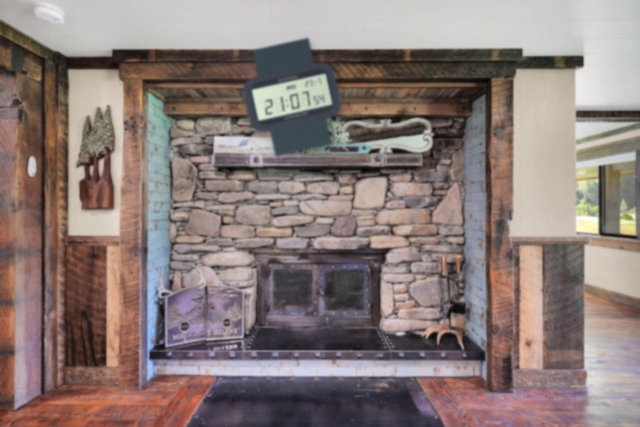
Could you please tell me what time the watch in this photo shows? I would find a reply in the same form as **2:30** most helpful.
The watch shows **21:07**
